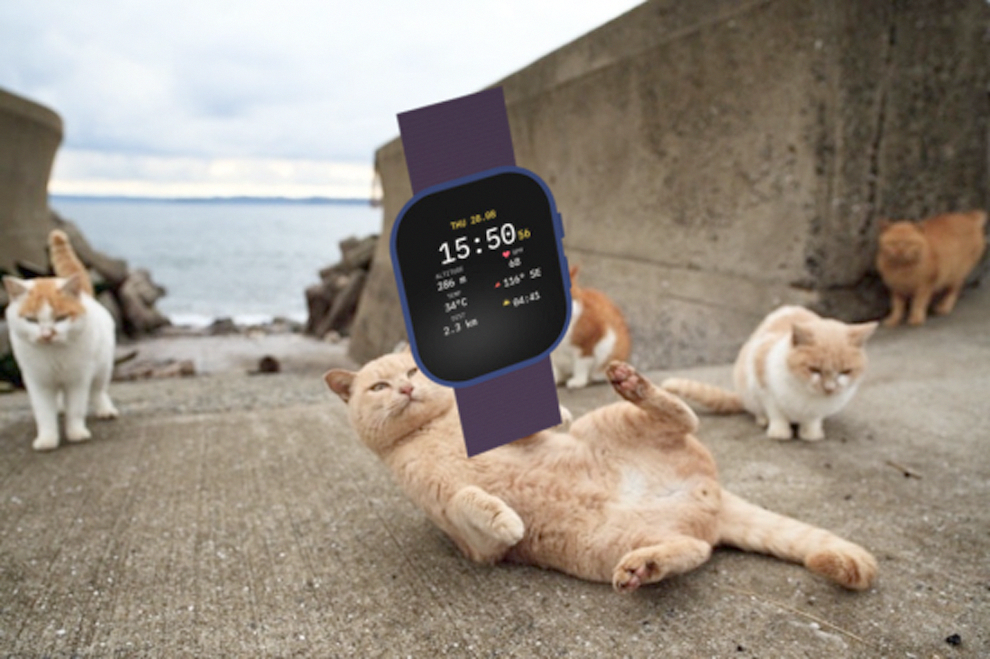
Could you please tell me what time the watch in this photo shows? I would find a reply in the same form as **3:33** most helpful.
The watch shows **15:50**
